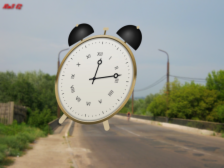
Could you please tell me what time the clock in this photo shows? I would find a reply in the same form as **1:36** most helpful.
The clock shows **12:13**
